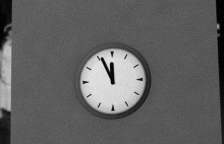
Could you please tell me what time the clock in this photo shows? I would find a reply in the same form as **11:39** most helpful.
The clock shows **11:56**
